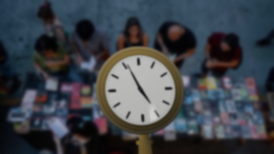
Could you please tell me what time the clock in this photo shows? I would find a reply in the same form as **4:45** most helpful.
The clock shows **4:56**
